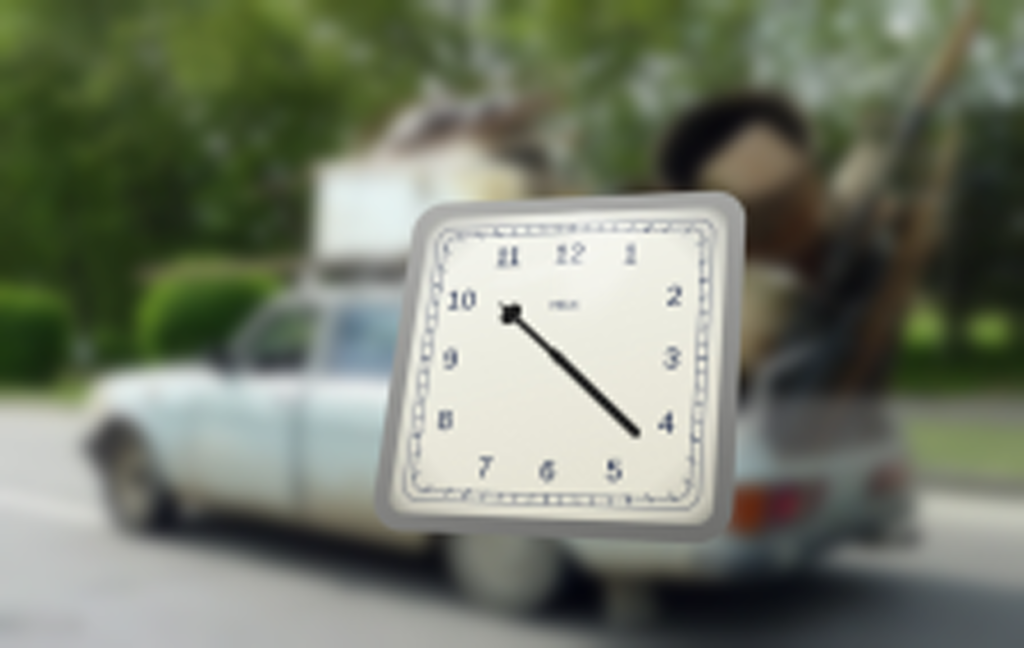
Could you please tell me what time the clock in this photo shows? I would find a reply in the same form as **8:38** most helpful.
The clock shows **10:22**
